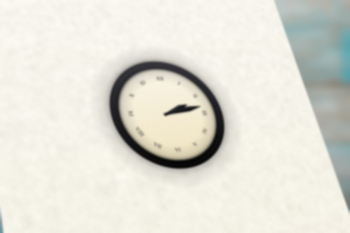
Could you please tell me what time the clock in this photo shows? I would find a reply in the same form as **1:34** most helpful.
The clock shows **2:13**
